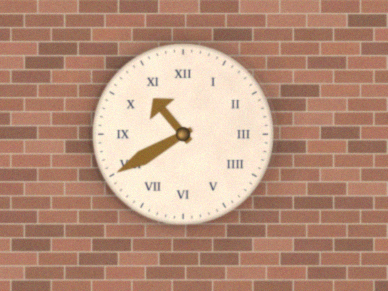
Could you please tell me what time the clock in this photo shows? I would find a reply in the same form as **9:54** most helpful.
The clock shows **10:40**
